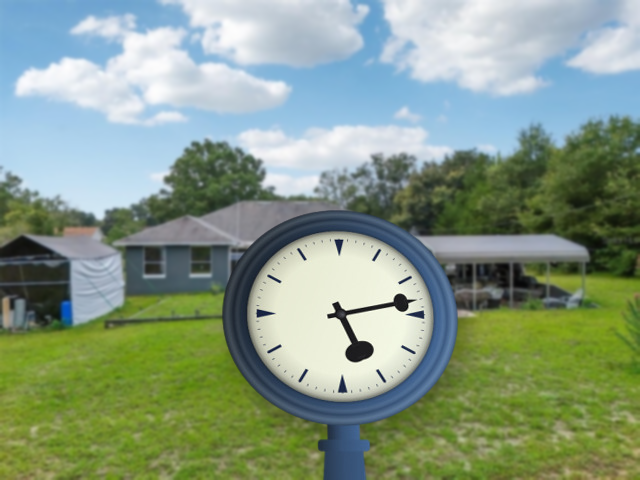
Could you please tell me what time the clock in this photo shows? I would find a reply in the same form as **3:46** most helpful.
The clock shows **5:13**
